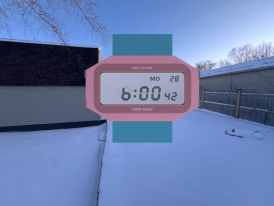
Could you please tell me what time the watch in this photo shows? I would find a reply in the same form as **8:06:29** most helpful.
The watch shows **6:00:42**
